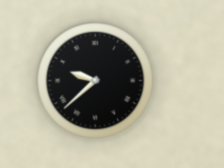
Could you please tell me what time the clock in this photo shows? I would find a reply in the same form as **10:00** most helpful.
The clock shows **9:38**
